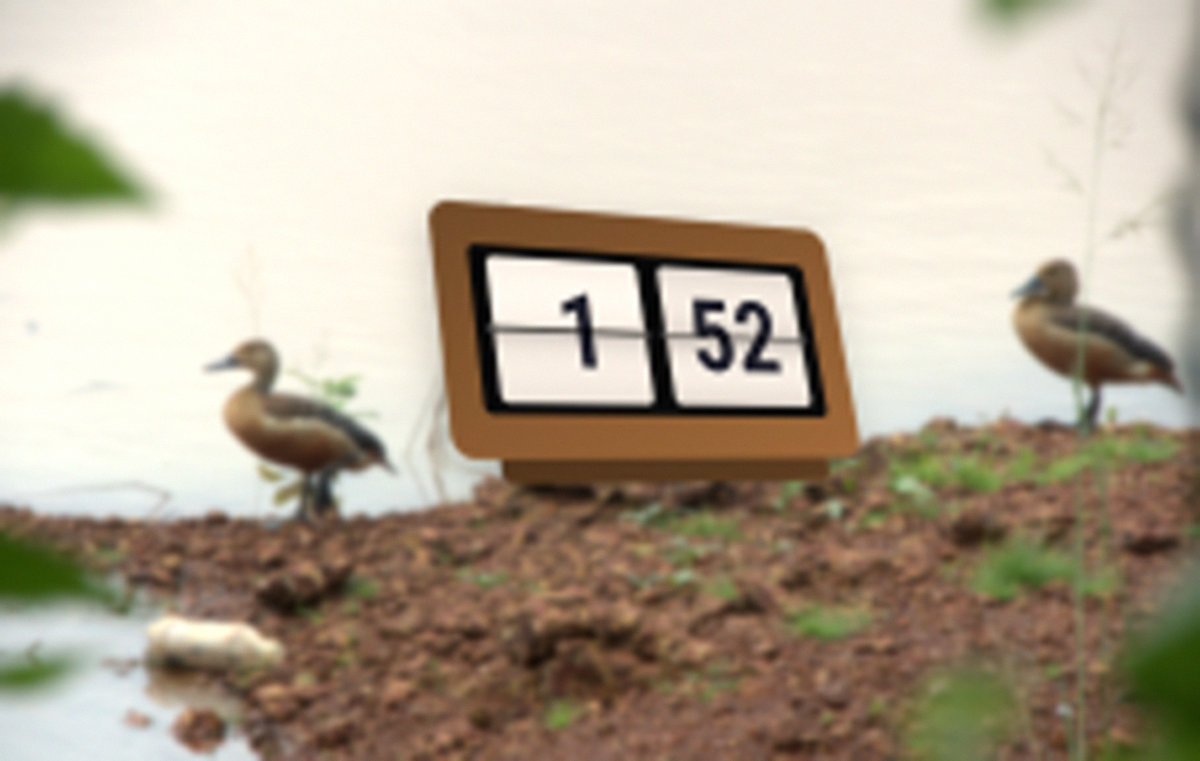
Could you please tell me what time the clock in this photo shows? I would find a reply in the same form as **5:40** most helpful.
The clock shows **1:52**
